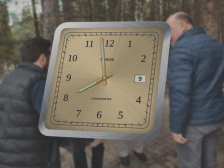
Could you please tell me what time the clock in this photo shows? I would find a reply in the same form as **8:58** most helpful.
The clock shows **7:58**
